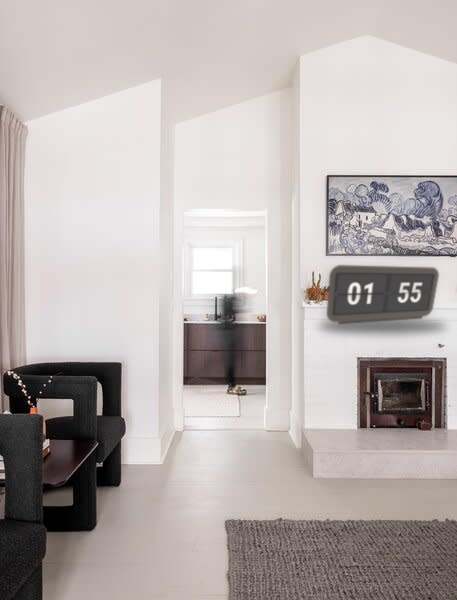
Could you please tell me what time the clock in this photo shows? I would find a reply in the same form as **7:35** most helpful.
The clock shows **1:55**
